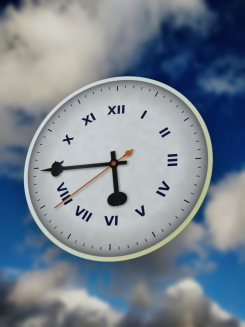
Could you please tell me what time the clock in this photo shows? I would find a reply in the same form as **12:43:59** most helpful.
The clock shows **5:44:39**
